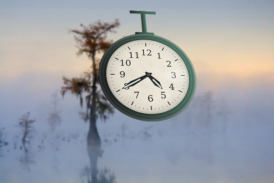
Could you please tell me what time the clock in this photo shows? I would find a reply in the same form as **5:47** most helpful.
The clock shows **4:40**
